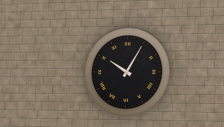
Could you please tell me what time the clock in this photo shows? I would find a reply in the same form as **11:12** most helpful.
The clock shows **10:05**
